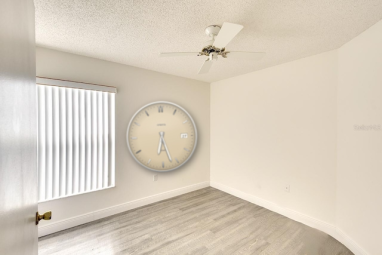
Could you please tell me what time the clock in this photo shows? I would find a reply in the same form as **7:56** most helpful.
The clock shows **6:27**
